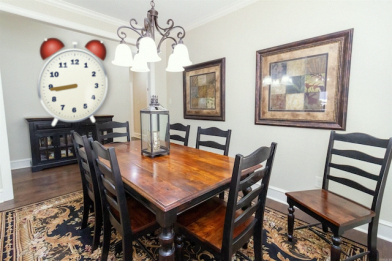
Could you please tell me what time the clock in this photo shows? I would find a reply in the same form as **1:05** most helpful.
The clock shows **8:44**
